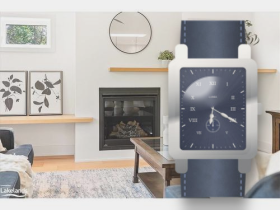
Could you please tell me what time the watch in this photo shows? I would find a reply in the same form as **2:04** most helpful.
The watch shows **6:20**
